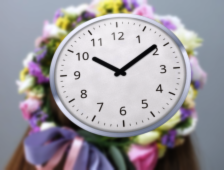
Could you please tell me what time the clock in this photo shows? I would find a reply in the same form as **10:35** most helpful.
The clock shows **10:09**
